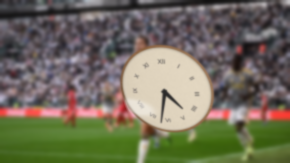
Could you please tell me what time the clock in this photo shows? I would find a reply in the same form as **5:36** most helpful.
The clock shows **4:32**
